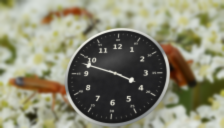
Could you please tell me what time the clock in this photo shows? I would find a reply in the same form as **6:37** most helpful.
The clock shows **3:48**
